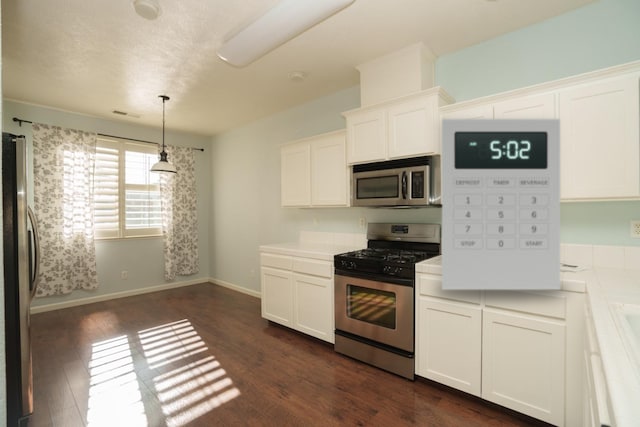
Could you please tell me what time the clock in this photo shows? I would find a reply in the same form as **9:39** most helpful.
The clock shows **5:02**
